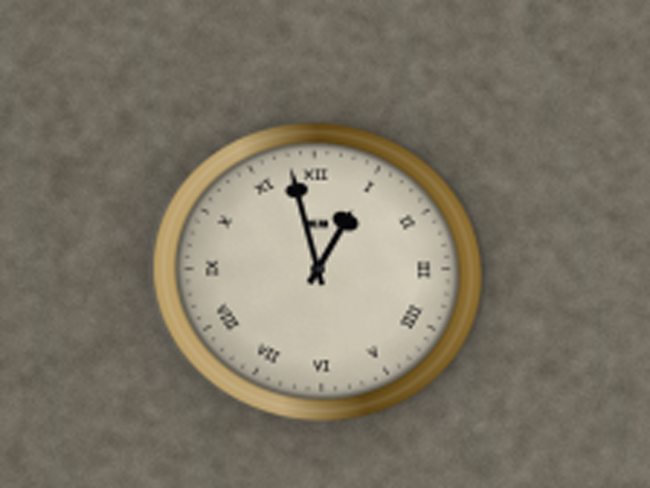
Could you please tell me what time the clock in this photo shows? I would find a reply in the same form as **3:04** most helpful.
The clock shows **12:58**
